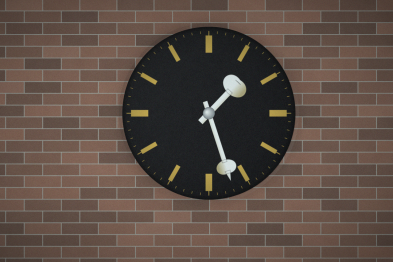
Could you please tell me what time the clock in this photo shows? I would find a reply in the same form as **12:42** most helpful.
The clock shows **1:27**
